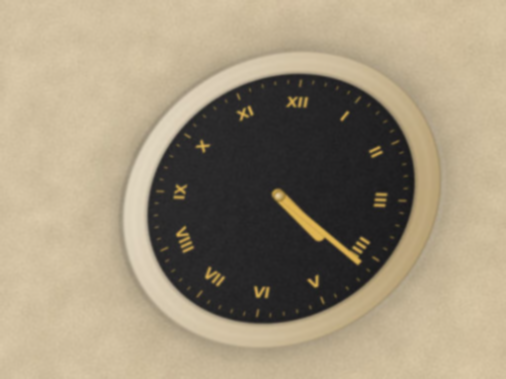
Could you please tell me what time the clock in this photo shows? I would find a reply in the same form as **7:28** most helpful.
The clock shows **4:21**
